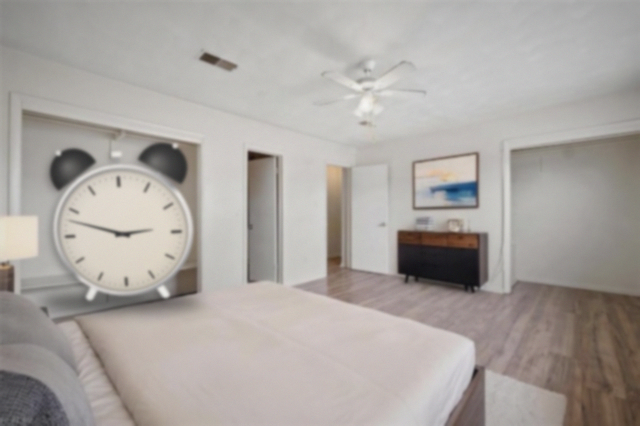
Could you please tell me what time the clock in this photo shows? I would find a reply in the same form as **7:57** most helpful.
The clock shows **2:48**
